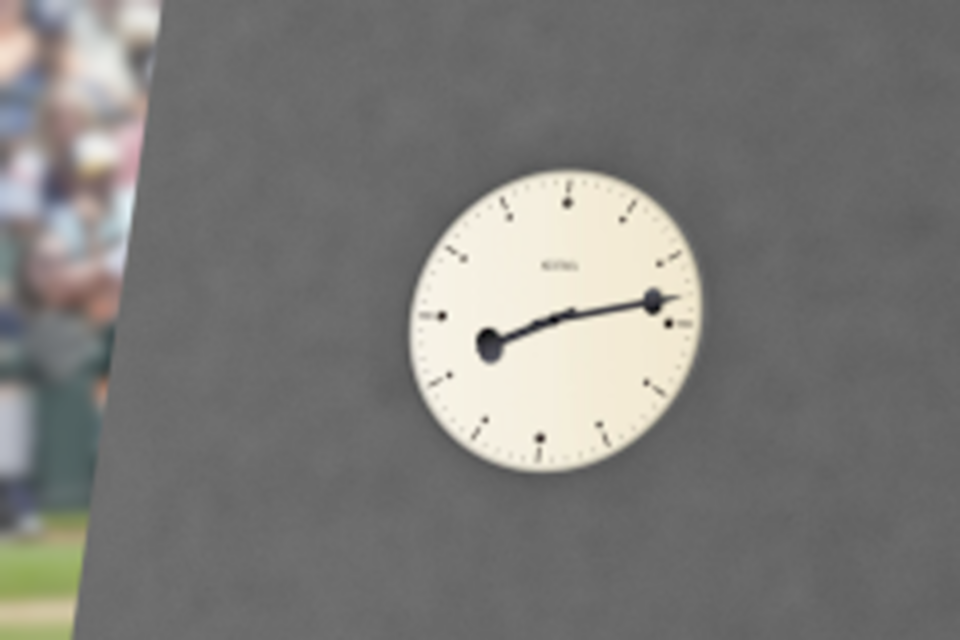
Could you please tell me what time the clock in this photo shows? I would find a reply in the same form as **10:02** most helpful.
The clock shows **8:13**
